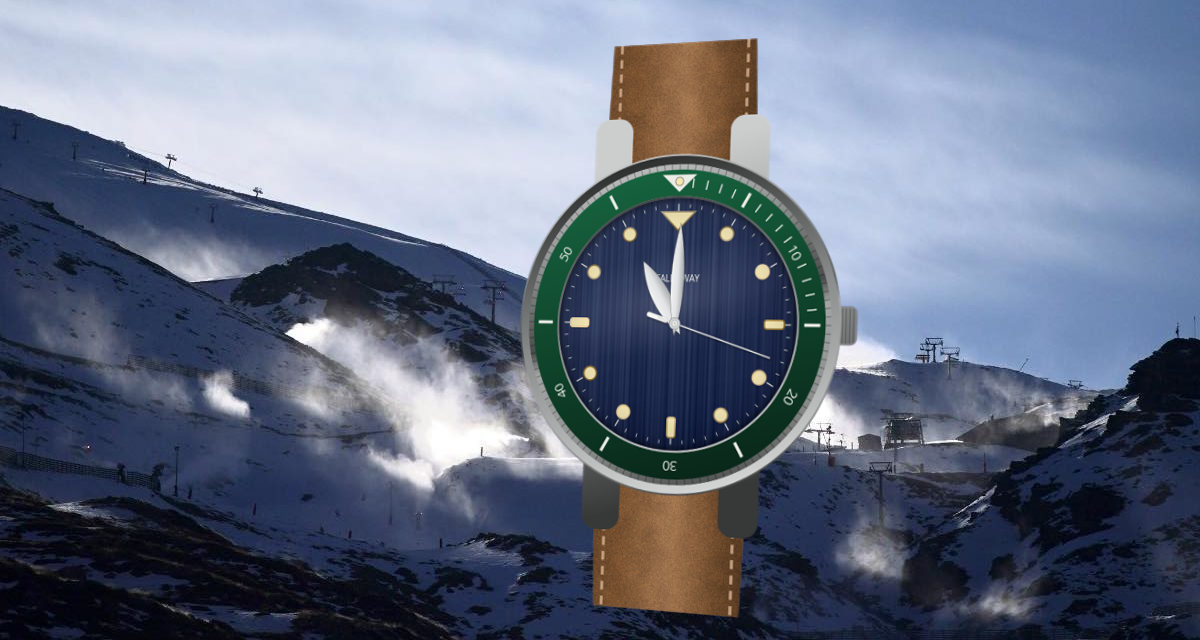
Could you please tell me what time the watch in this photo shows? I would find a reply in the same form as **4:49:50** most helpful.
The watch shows **11:00:18**
